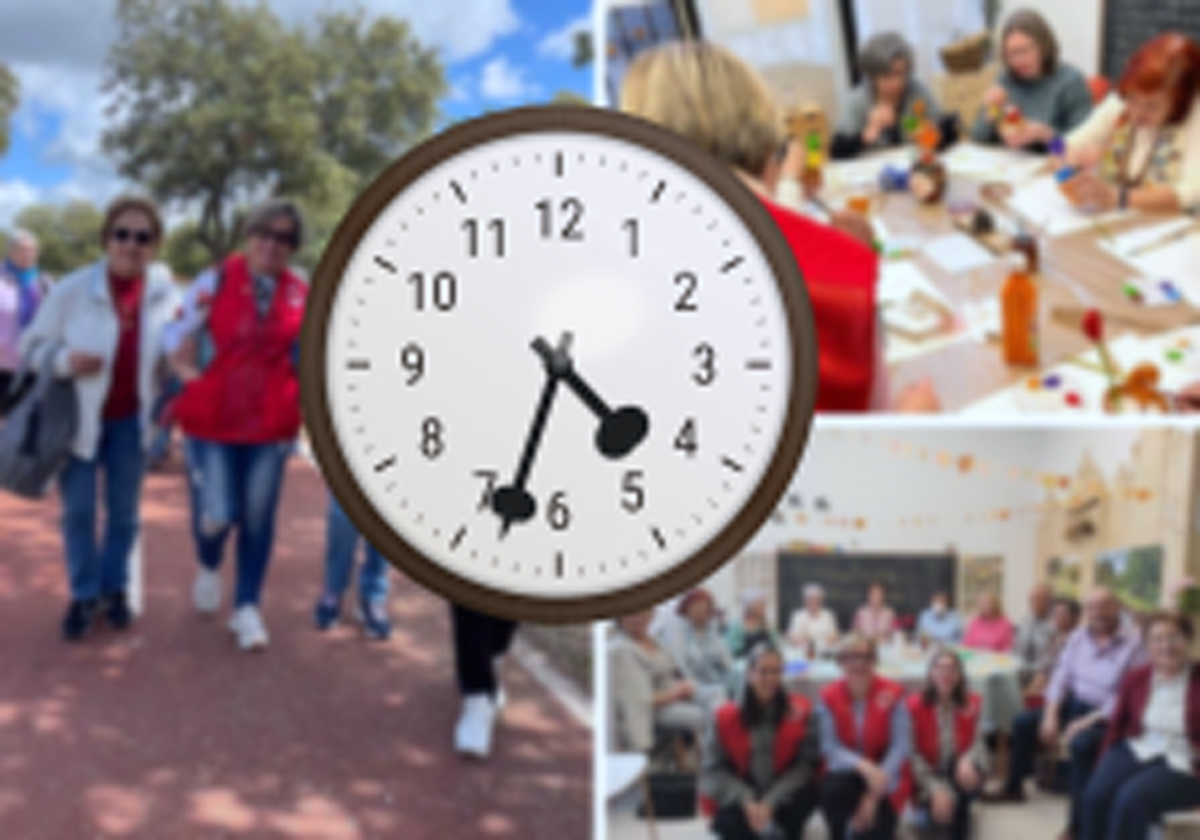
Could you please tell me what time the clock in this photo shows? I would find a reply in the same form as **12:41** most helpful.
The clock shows **4:33**
